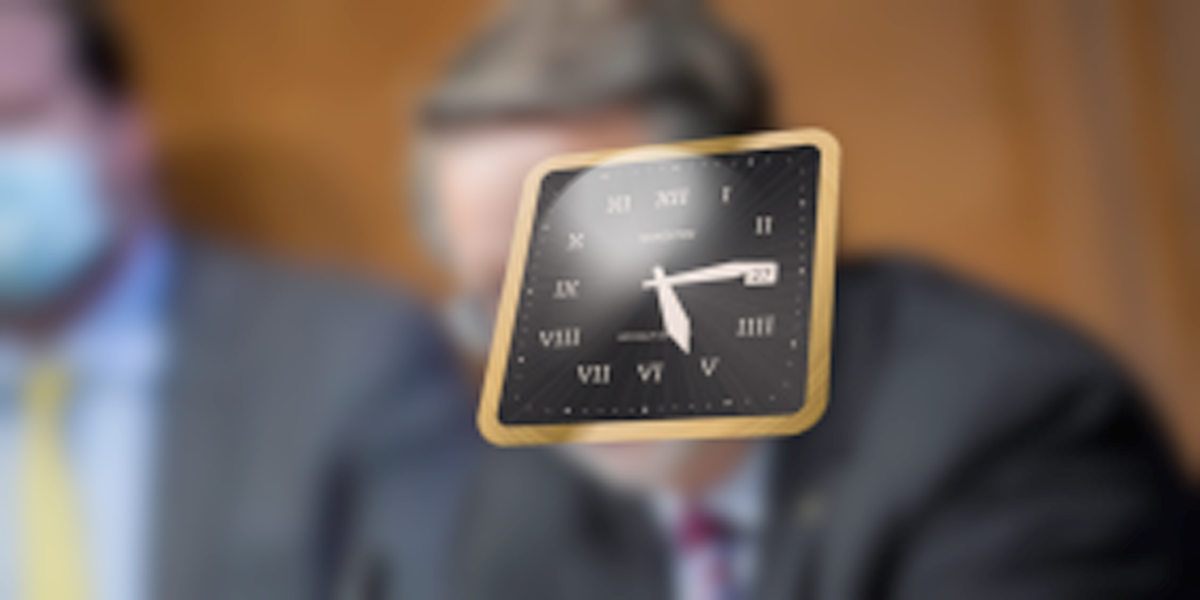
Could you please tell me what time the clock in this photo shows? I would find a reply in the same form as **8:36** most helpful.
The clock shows **5:14**
